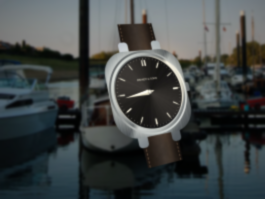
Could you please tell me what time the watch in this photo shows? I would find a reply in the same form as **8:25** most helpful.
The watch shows **8:44**
